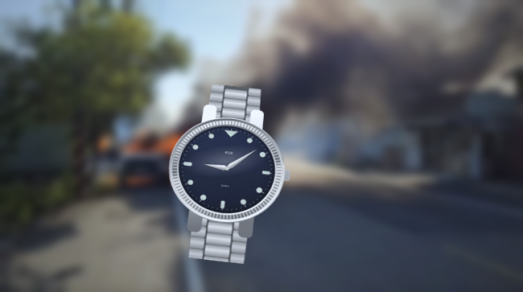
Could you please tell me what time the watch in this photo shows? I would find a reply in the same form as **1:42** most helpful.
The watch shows **9:08**
